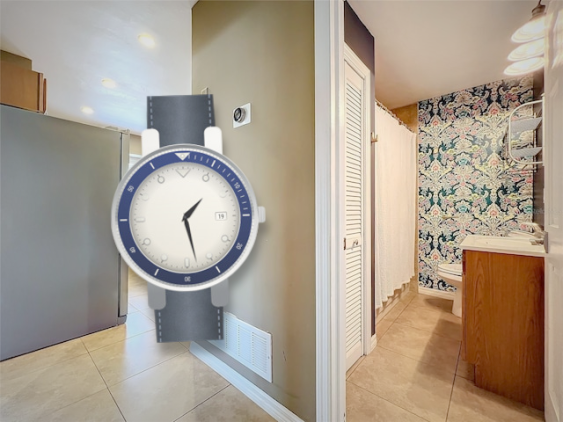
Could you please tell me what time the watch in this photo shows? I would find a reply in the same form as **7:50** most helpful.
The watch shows **1:28**
